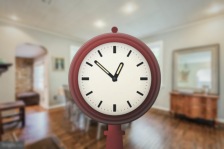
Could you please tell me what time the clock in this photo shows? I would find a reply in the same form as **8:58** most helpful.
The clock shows **12:52**
